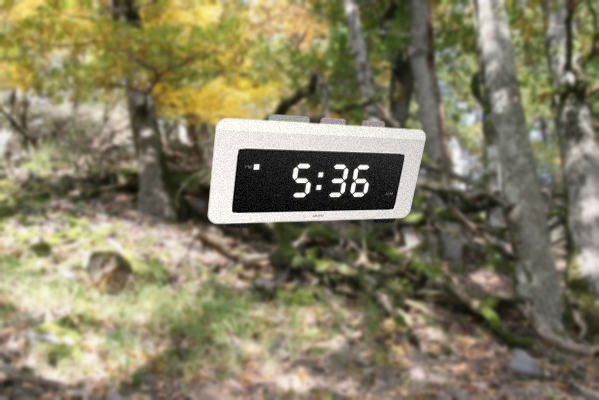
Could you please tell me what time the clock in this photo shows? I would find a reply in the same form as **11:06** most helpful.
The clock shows **5:36**
